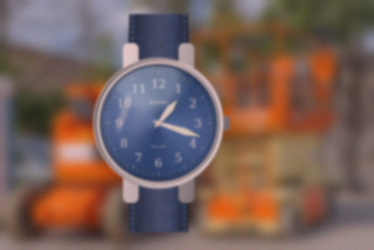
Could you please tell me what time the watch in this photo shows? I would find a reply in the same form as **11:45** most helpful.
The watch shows **1:18**
